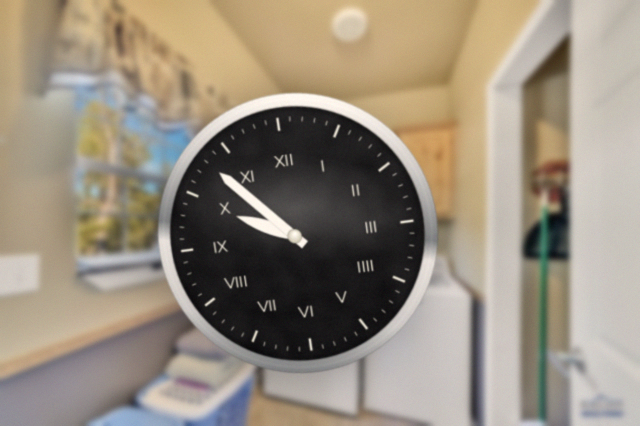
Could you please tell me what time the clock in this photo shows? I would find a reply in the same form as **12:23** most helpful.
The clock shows **9:53**
